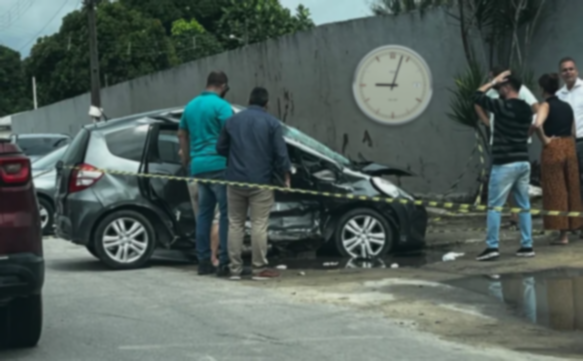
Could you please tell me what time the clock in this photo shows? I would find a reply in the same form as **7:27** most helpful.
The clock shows **9:03**
